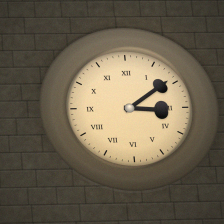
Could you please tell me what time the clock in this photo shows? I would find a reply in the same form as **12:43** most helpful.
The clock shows **3:09**
